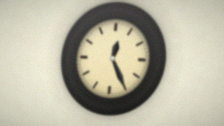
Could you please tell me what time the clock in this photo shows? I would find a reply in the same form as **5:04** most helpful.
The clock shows **12:25**
